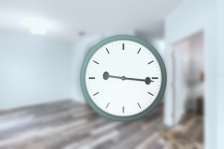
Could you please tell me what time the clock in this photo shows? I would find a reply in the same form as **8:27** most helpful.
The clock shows **9:16**
